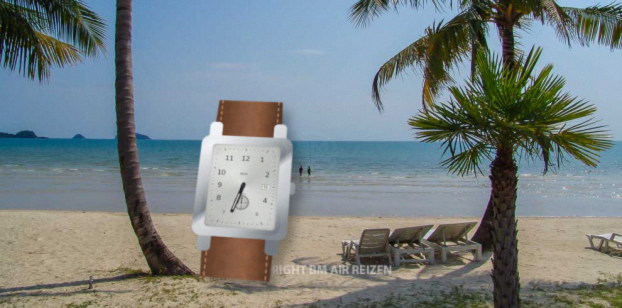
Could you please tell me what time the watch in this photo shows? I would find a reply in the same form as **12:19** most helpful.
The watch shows **6:33**
